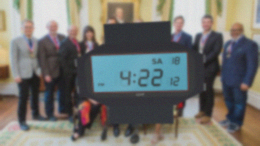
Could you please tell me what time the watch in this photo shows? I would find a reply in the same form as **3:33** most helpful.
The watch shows **4:22**
